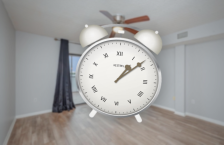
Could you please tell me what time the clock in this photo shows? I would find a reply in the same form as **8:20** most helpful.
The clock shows **1:08**
